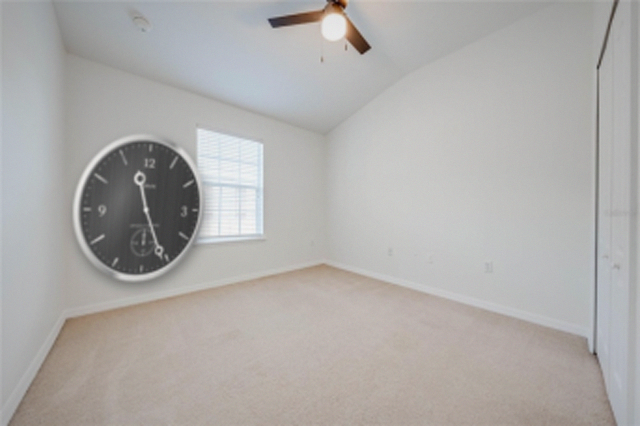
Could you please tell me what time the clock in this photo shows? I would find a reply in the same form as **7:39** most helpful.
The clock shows **11:26**
